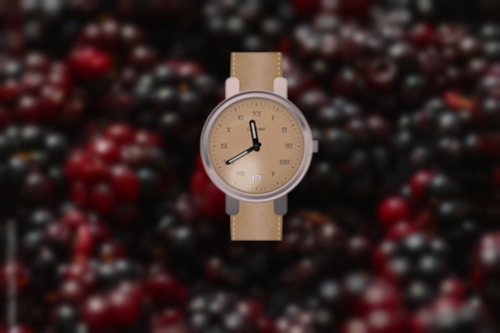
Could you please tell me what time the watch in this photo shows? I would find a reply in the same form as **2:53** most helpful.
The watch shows **11:40**
